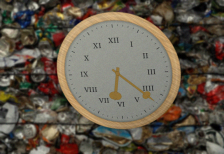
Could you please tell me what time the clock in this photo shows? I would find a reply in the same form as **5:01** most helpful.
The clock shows **6:22**
